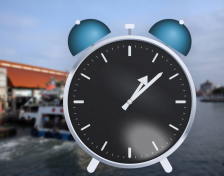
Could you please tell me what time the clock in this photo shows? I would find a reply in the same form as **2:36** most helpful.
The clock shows **1:08**
